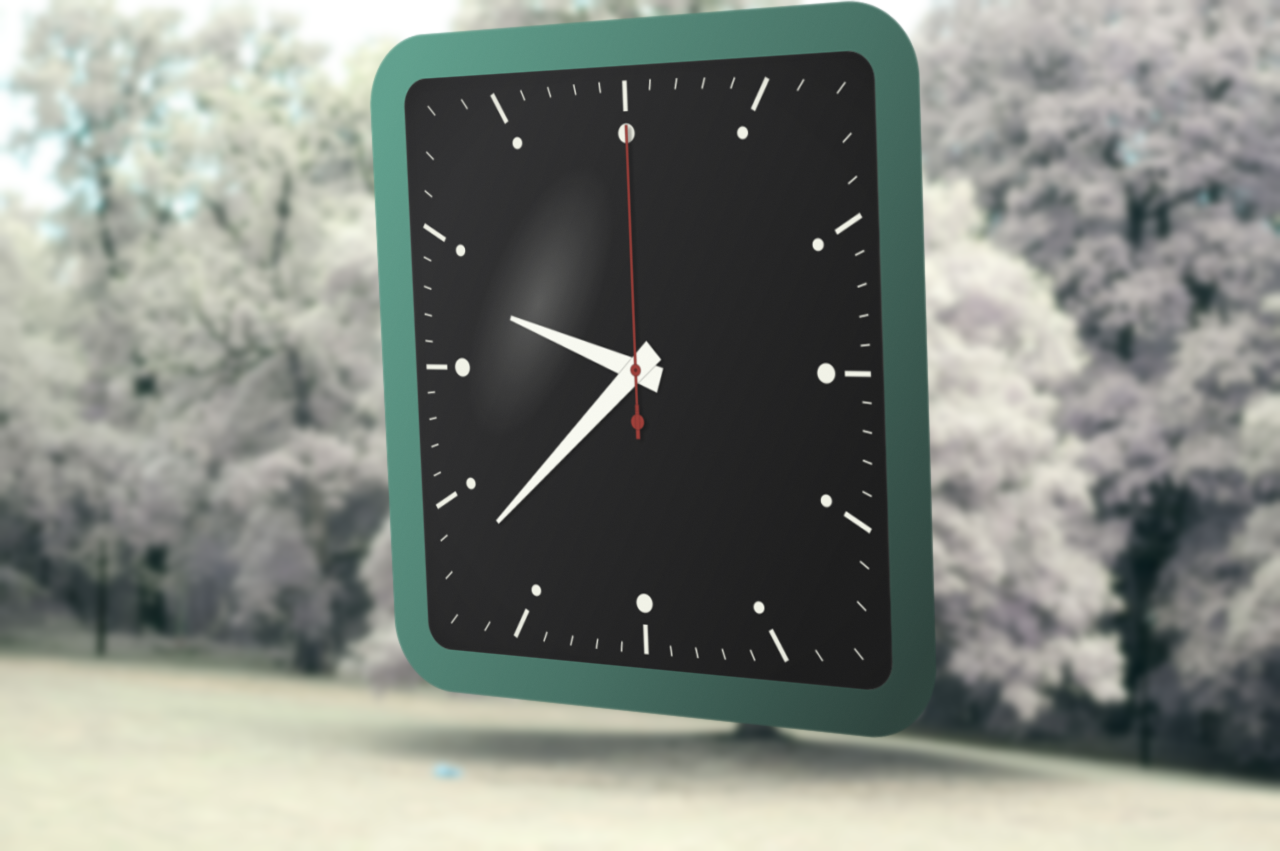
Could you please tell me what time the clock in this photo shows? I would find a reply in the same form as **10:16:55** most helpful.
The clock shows **9:38:00**
